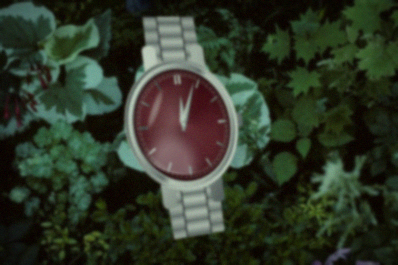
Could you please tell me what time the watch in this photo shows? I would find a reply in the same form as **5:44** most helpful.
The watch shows **12:04**
